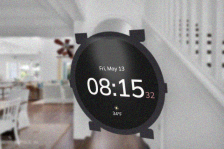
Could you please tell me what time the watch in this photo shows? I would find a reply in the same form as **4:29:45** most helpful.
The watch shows **8:15:32**
